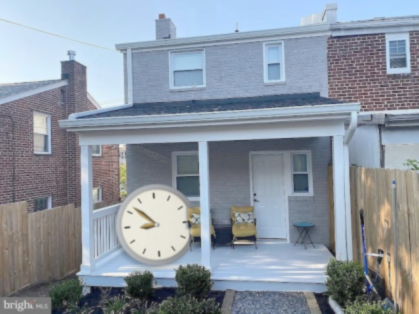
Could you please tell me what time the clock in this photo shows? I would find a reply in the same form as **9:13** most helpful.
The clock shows **8:52**
